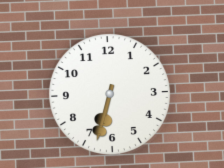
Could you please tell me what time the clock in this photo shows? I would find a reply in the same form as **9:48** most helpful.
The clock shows **6:33**
